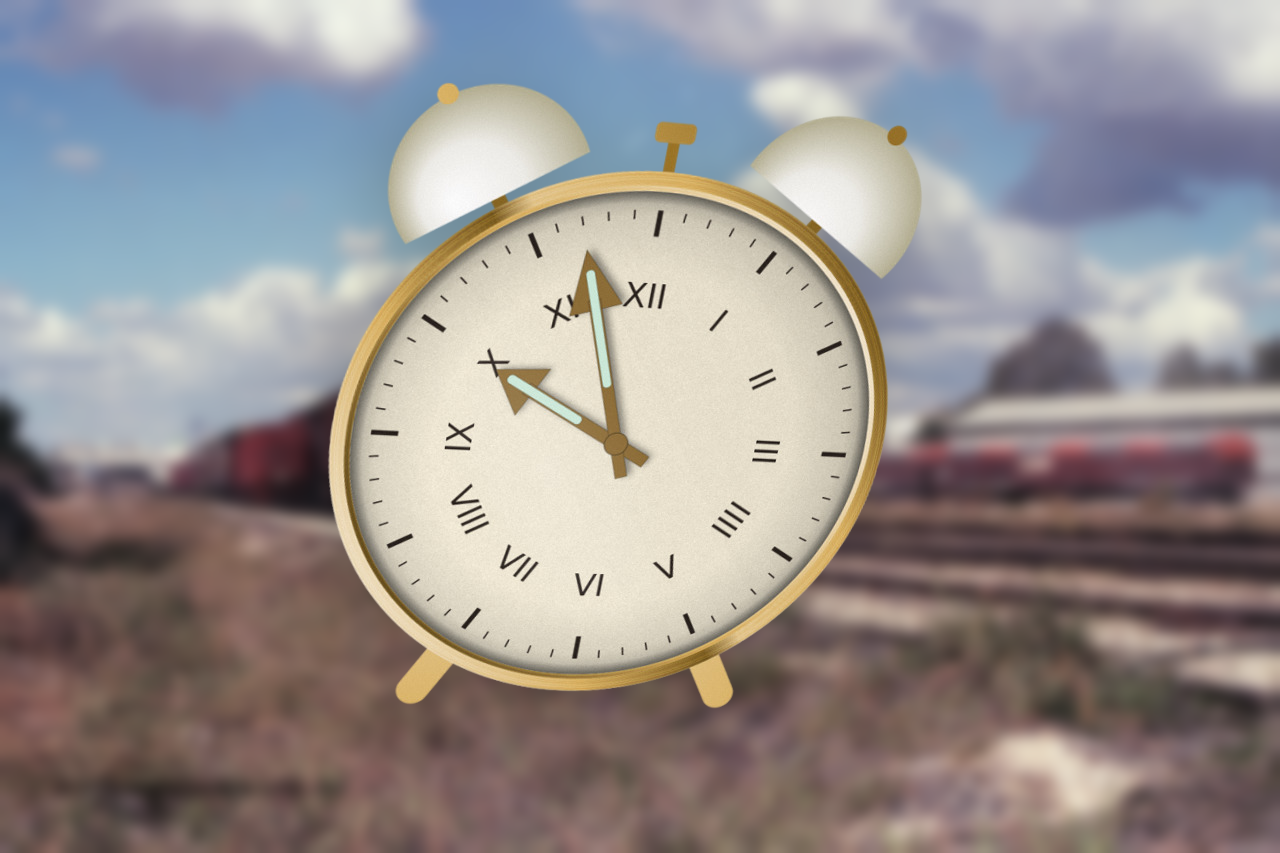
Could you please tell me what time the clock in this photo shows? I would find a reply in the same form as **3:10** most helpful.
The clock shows **9:57**
